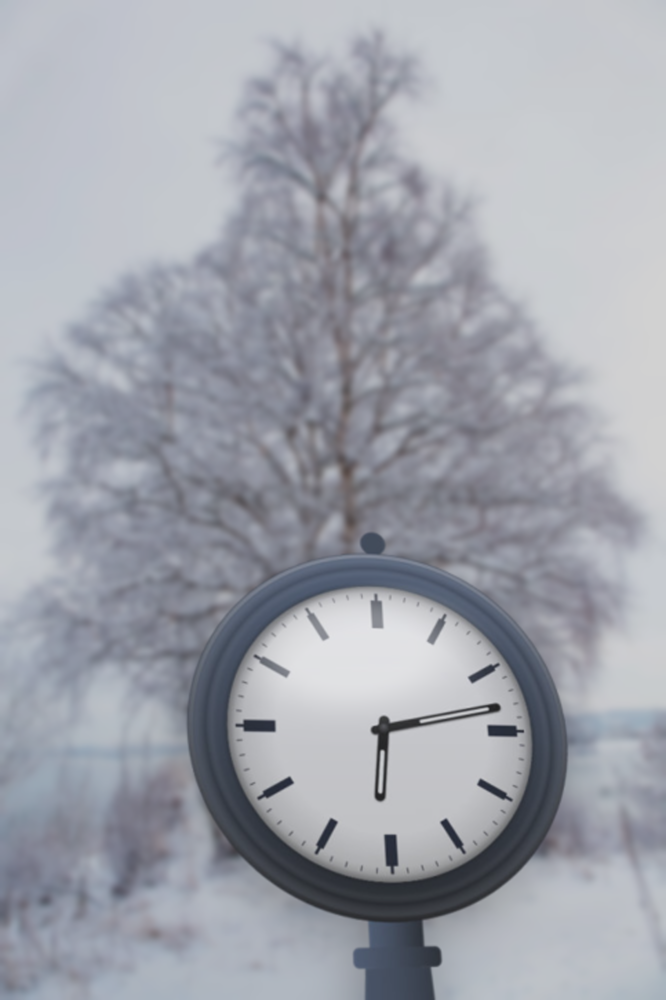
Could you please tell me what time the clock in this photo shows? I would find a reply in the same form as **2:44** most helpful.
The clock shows **6:13**
